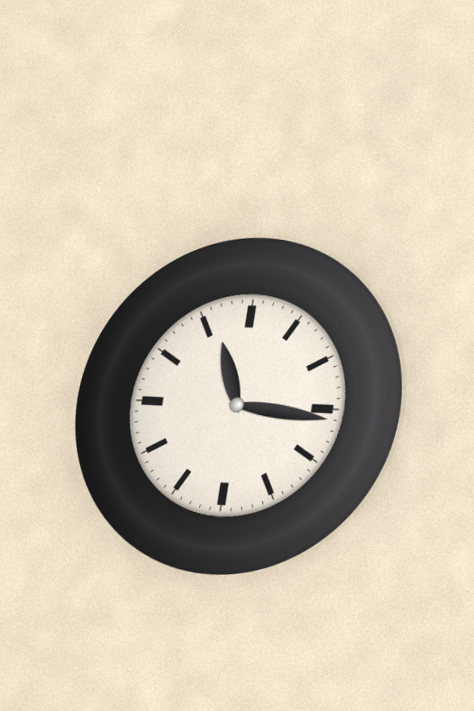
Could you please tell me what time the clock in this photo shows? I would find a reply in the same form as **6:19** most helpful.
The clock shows **11:16**
